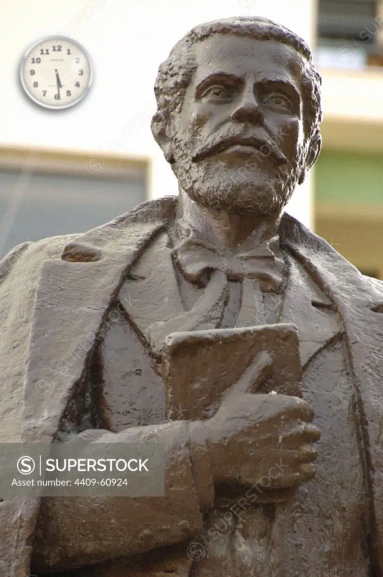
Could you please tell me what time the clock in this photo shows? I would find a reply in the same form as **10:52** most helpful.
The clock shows **5:29**
